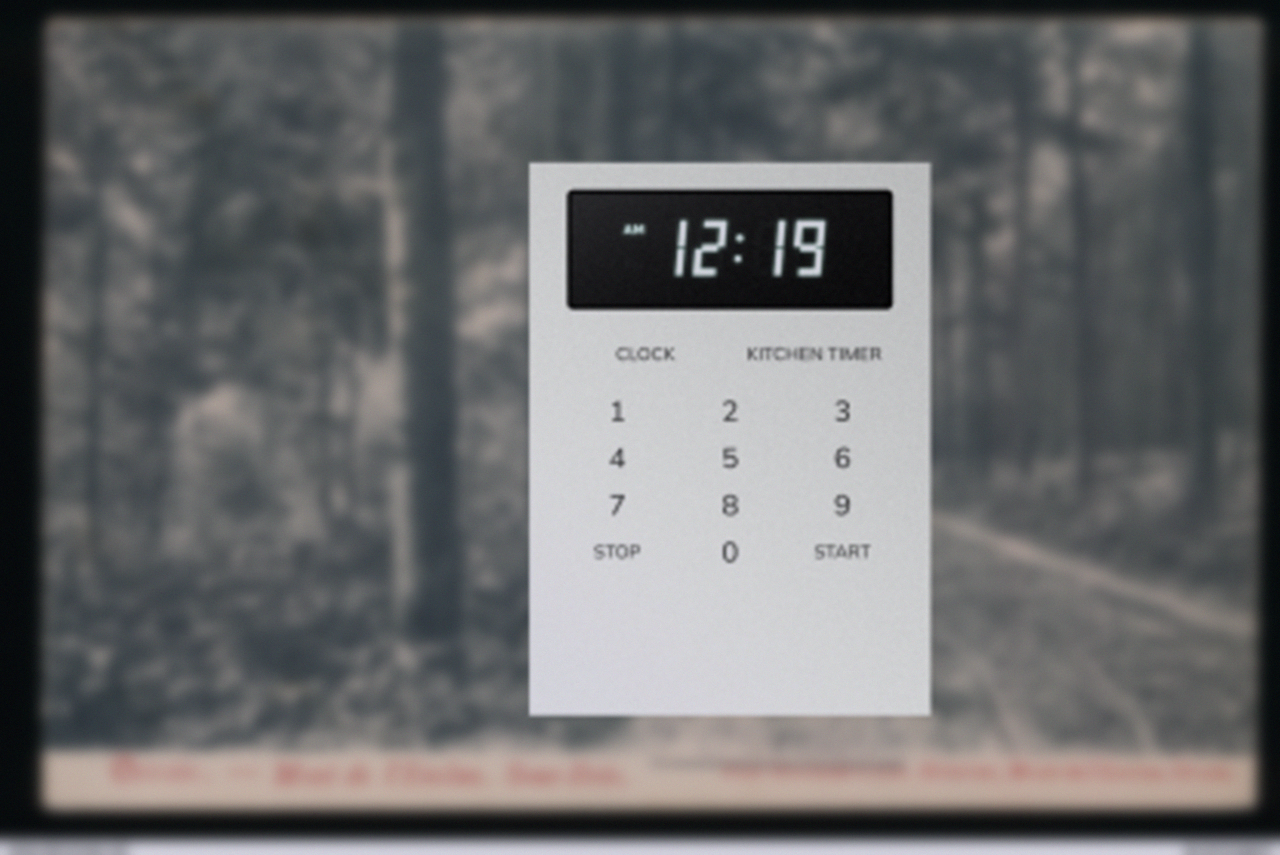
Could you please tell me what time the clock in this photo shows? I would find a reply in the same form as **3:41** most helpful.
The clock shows **12:19**
